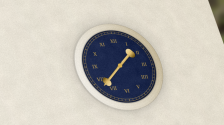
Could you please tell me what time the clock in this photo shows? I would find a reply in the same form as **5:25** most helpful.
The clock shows **1:38**
